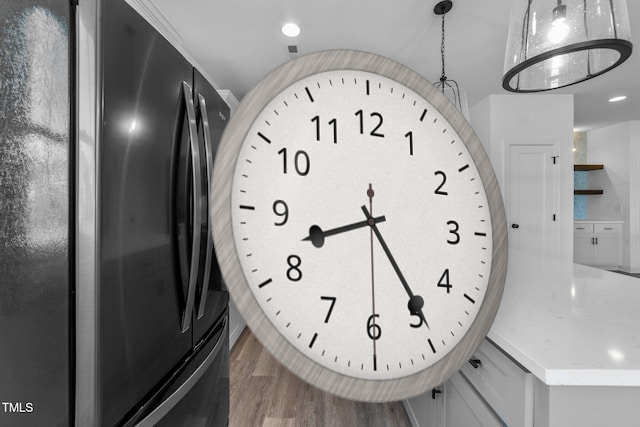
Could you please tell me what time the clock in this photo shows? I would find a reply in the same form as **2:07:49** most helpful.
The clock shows **8:24:30**
